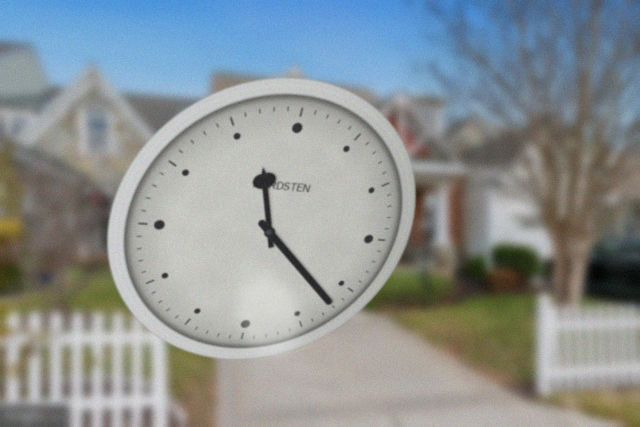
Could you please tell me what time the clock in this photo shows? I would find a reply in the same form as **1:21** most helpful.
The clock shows **11:22**
